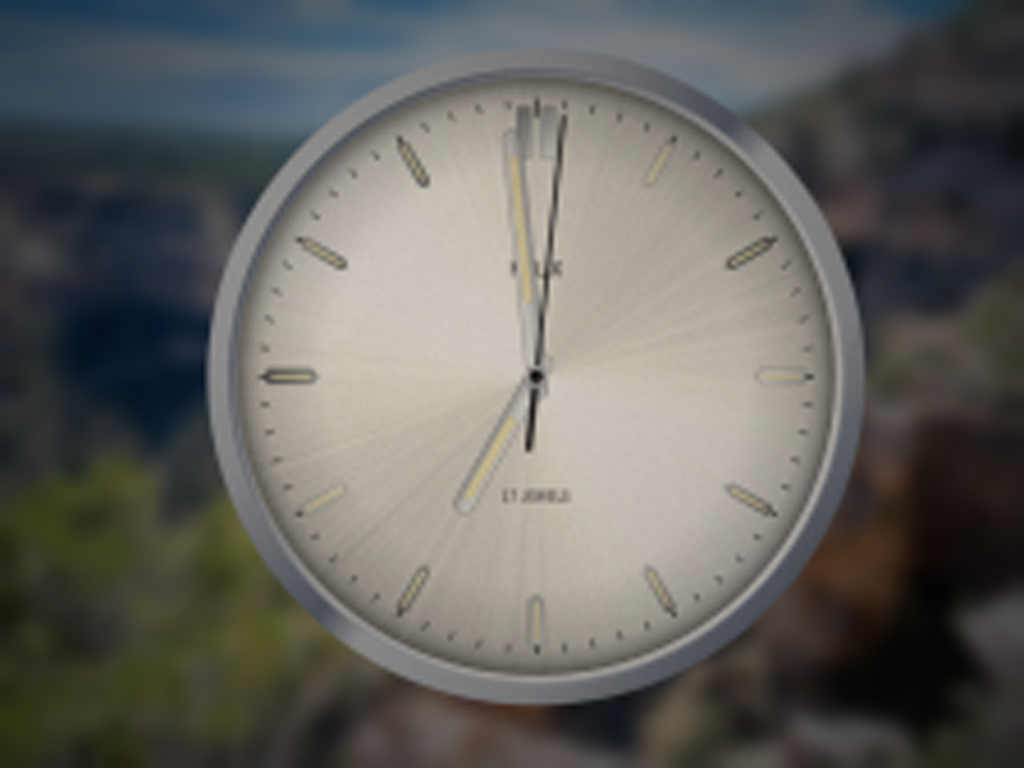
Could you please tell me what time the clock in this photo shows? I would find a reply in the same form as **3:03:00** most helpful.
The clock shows **6:59:01**
